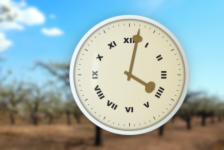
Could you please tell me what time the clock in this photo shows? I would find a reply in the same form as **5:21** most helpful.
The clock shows **4:02**
